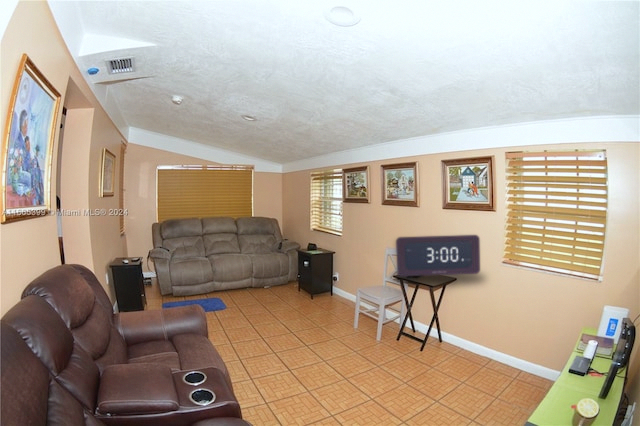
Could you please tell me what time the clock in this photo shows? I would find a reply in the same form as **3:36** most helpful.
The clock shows **3:00**
